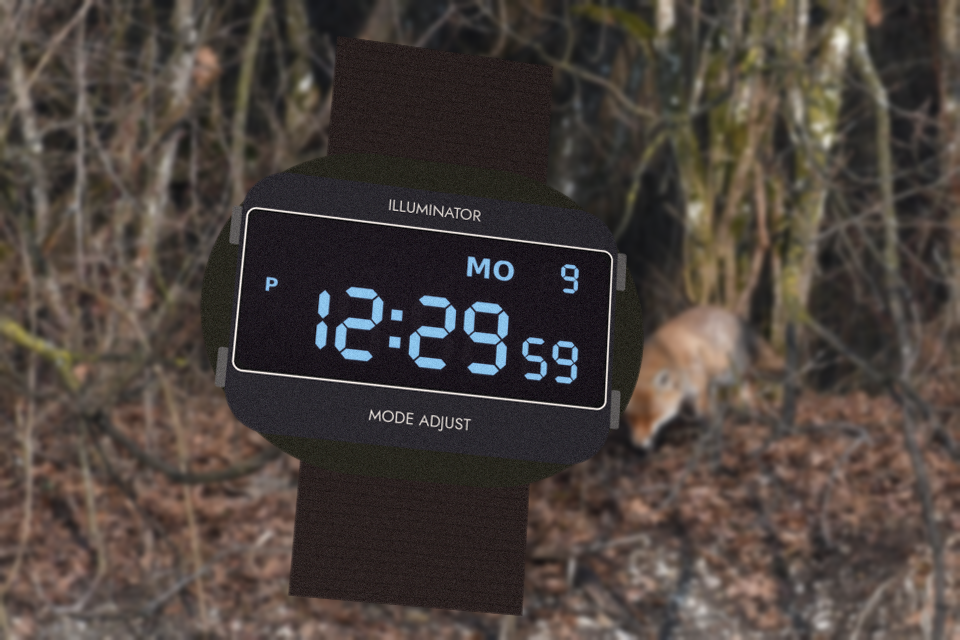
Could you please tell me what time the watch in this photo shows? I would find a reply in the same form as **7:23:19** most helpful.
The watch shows **12:29:59**
